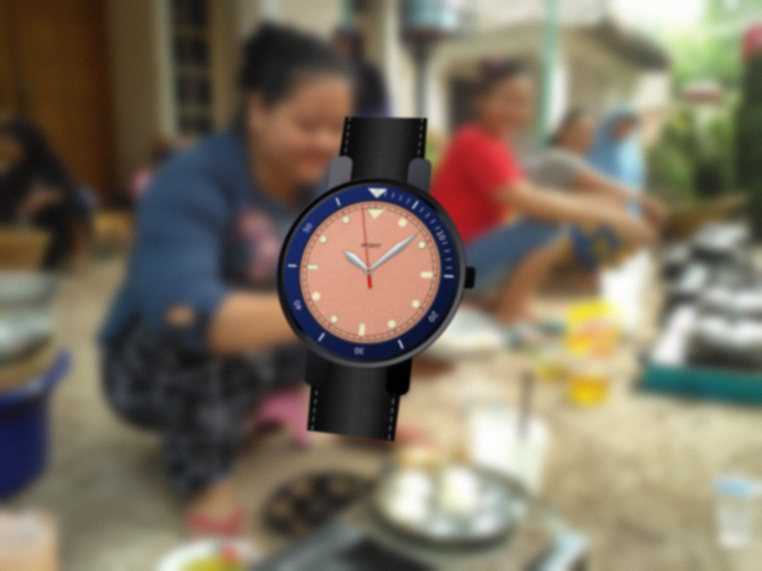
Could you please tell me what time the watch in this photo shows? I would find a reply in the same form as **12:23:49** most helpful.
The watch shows **10:07:58**
